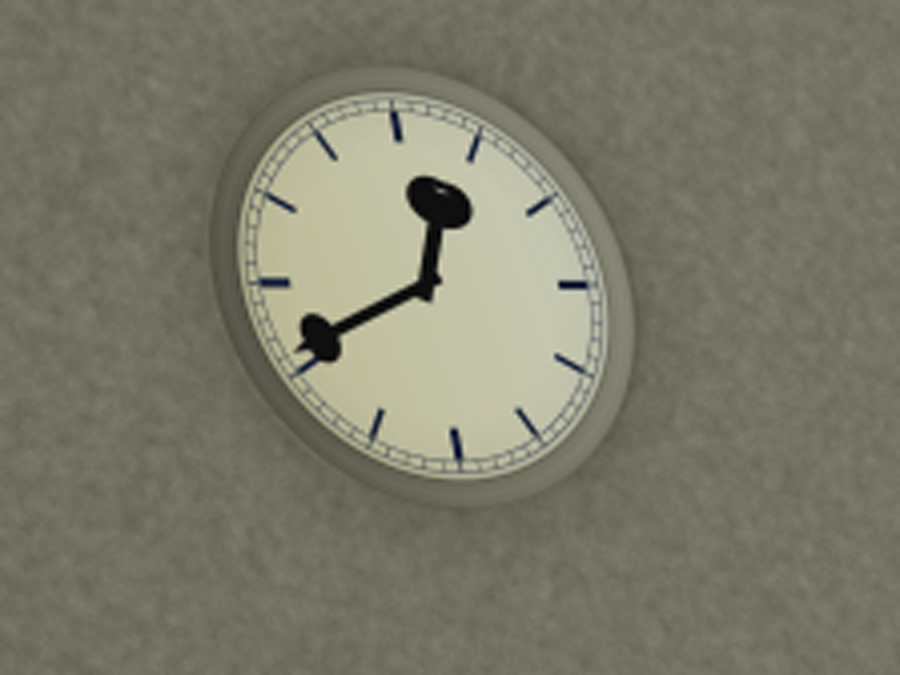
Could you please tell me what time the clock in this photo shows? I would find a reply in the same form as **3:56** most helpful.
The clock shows **12:41**
